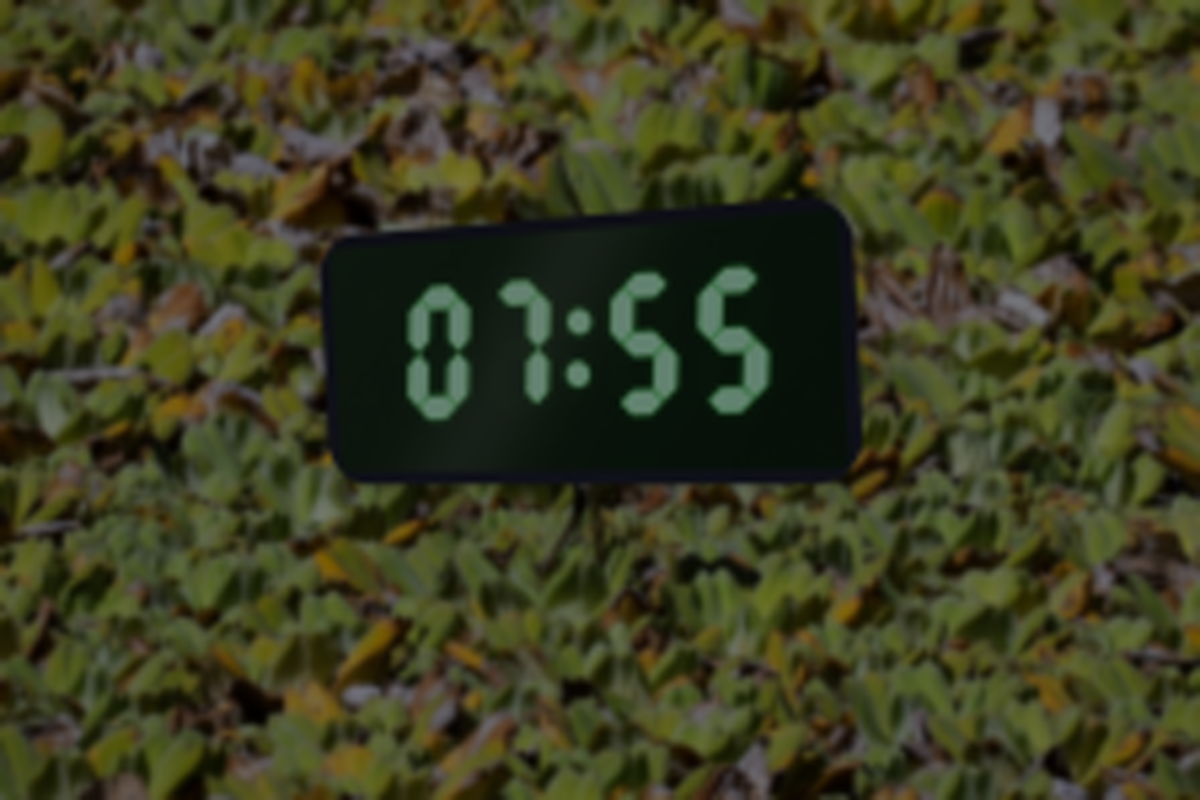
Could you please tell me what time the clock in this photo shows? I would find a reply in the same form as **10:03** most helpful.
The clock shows **7:55**
